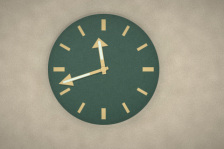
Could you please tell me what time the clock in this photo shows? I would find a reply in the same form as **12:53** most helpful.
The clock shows **11:42**
